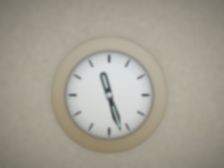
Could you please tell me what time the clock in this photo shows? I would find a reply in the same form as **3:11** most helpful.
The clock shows **11:27**
